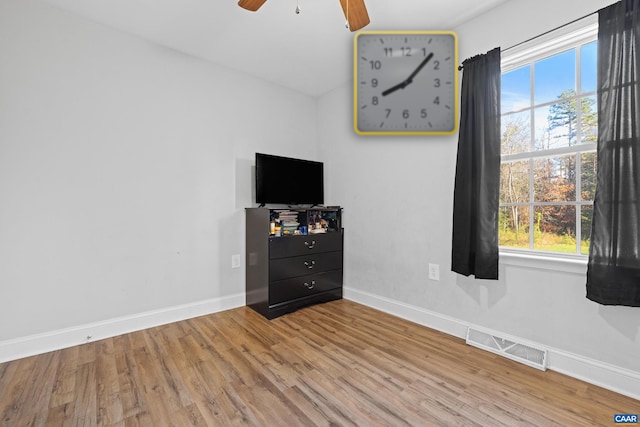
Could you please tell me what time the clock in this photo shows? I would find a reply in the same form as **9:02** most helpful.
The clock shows **8:07**
